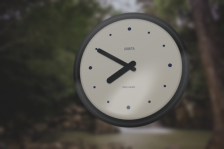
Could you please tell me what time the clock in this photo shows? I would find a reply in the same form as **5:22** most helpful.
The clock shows **7:50**
